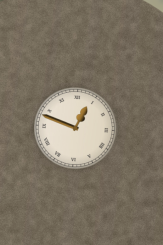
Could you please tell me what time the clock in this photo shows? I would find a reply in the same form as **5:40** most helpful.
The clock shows **12:48**
